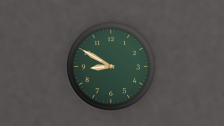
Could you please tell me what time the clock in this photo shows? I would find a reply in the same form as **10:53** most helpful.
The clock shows **8:50**
